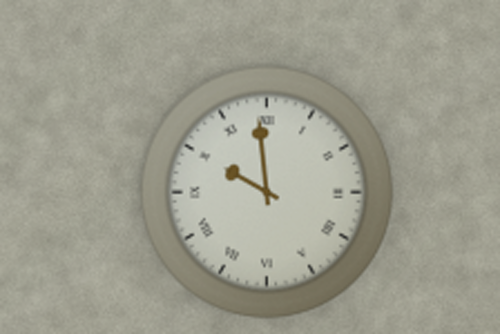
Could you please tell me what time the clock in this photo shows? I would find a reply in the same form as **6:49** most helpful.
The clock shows **9:59**
